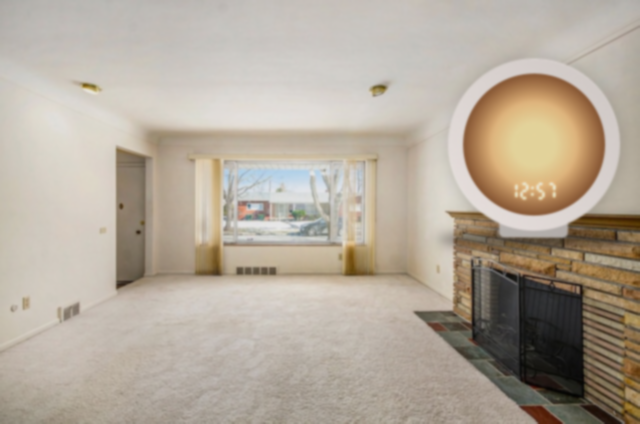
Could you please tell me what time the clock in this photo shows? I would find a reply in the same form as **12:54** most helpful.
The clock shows **12:57**
